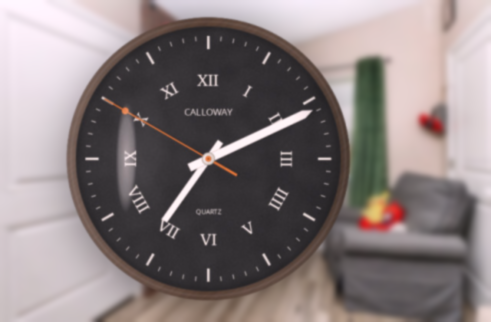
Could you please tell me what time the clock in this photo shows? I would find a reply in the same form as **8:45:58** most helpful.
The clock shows **7:10:50**
